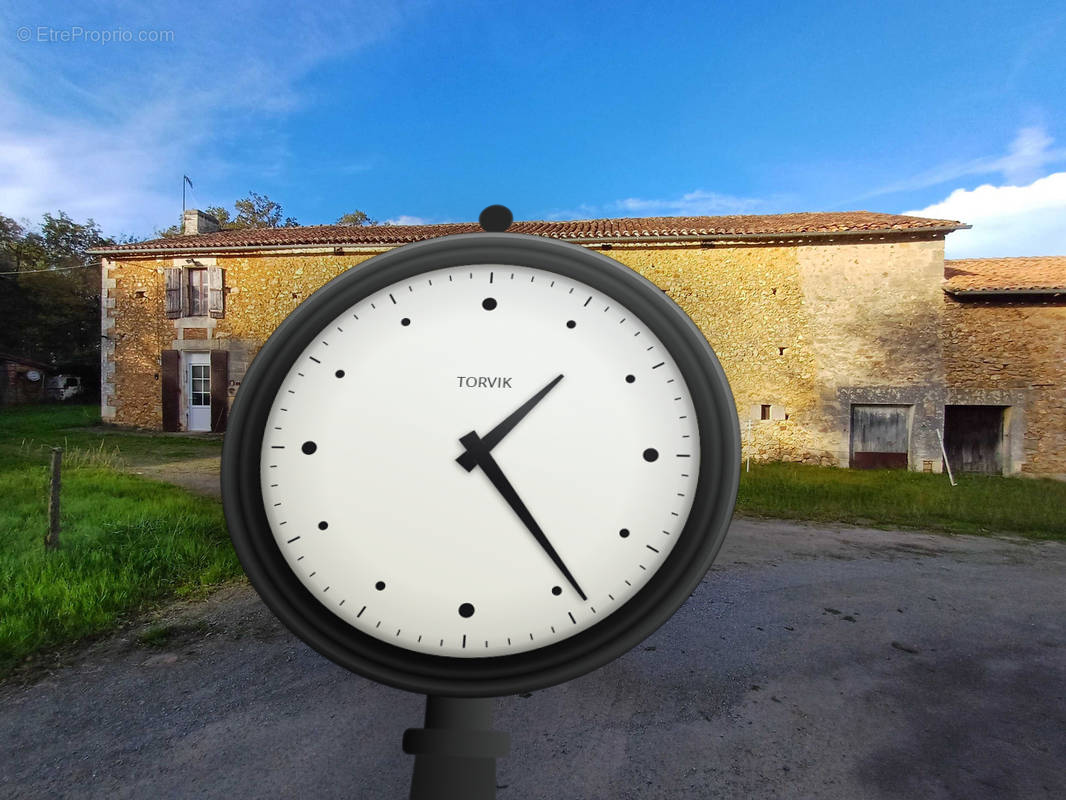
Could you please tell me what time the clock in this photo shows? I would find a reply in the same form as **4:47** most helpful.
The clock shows **1:24**
